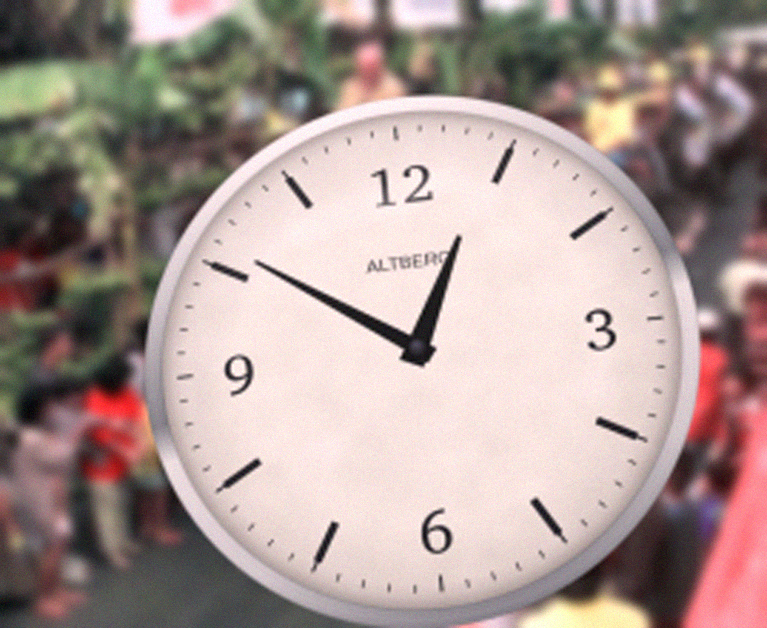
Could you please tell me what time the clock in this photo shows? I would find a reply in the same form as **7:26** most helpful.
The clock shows **12:51**
